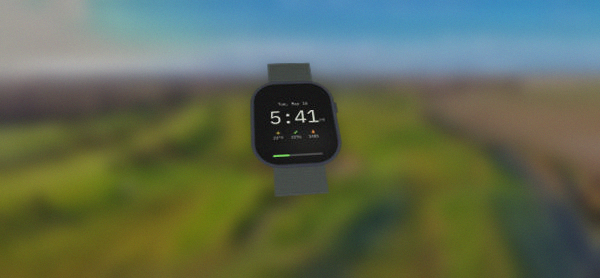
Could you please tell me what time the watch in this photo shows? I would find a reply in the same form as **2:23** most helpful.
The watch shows **5:41**
